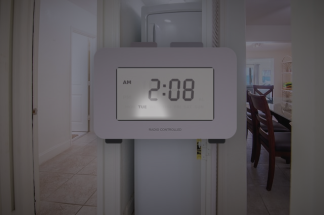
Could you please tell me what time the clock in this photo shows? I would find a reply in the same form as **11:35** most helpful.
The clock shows **2:08**
